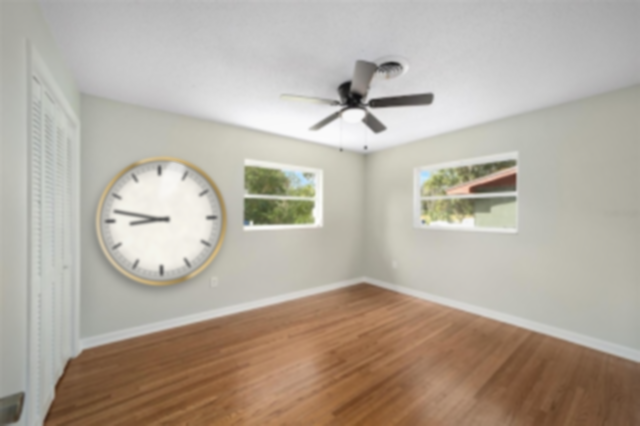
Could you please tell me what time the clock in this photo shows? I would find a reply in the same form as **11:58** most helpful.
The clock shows **8:47**
